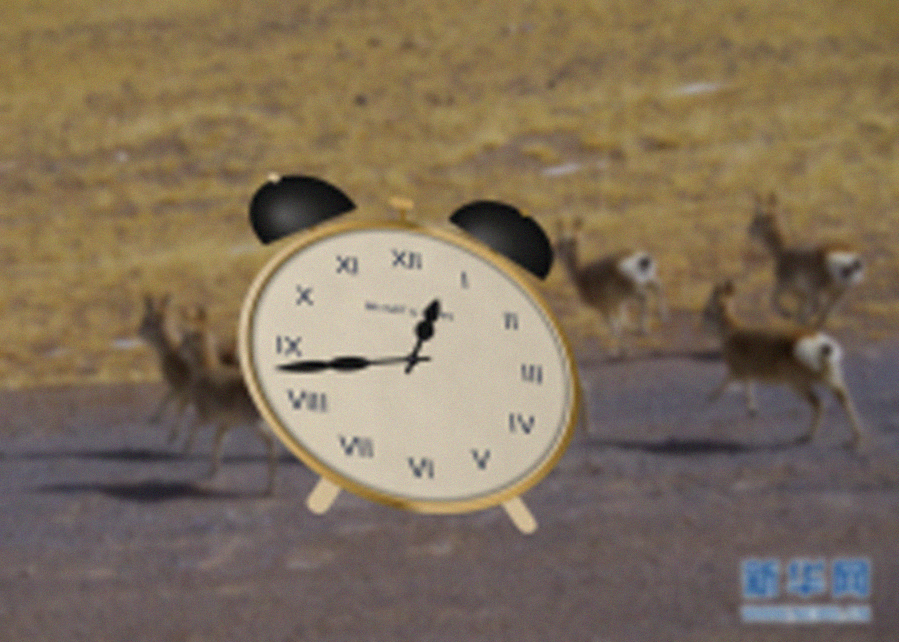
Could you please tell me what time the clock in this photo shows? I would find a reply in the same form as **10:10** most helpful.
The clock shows **12:43**
